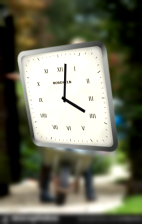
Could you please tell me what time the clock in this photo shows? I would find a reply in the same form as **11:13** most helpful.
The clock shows **4:02**
